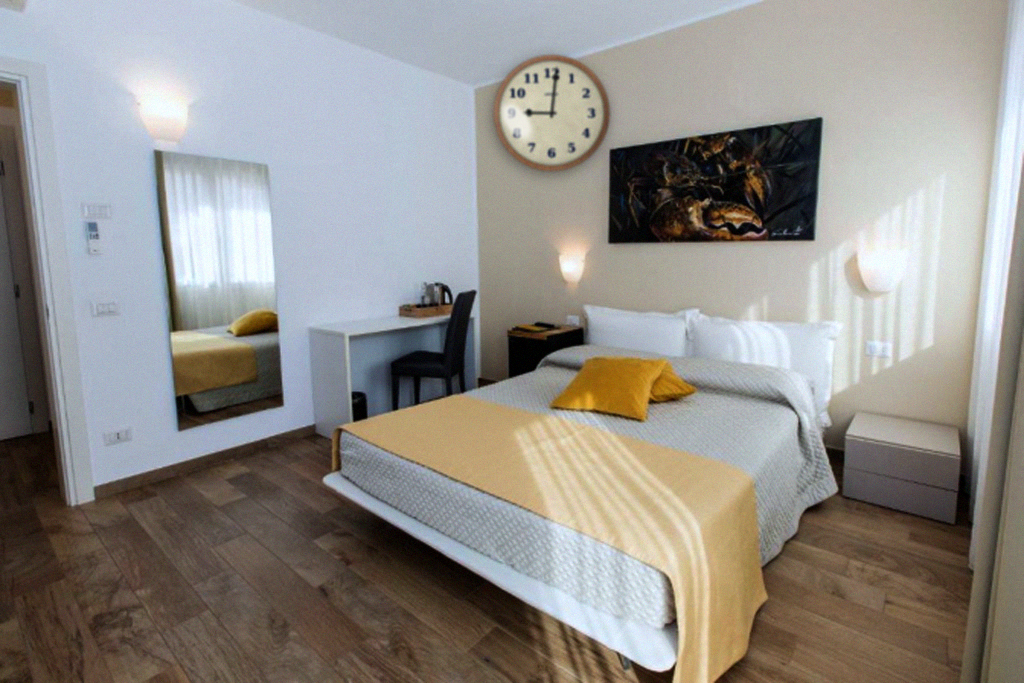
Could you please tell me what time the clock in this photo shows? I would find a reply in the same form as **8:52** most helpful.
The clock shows **9:01**
